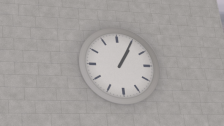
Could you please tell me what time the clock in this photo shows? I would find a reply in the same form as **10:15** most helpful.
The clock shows **1:05**
